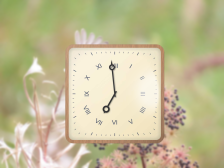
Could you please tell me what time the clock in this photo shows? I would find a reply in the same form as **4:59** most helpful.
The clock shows **6:59**
